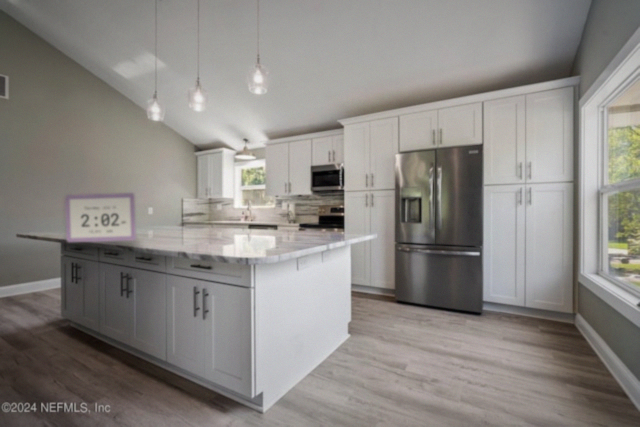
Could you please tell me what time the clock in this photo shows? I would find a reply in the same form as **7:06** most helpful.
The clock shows **2:02**
